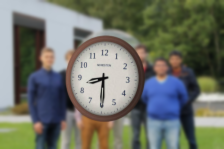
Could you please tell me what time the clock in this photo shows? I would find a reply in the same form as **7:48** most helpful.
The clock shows **8:30**
